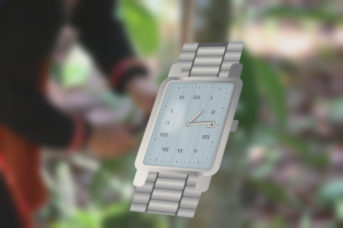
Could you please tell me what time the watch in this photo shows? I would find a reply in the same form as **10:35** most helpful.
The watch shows **1:14**
